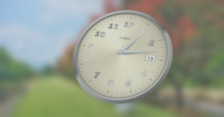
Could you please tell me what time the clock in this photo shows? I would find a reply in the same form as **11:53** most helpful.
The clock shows **1:13**
